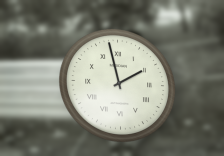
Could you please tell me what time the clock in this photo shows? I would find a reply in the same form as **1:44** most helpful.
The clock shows **1:58**
